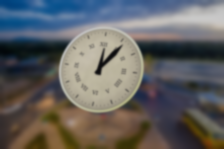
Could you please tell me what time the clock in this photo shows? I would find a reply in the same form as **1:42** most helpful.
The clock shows **12:06**
